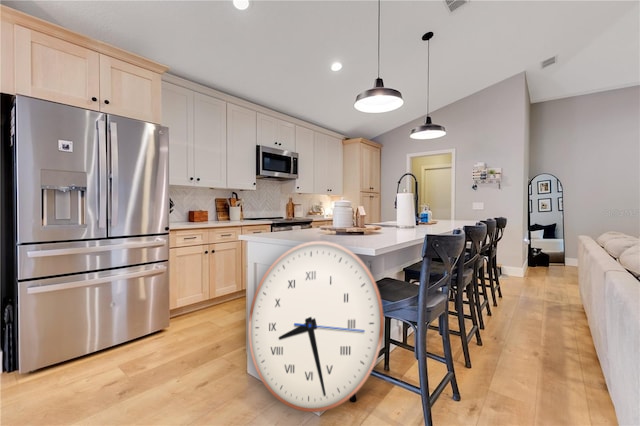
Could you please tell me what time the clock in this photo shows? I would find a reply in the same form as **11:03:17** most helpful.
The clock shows **8:27:16**
